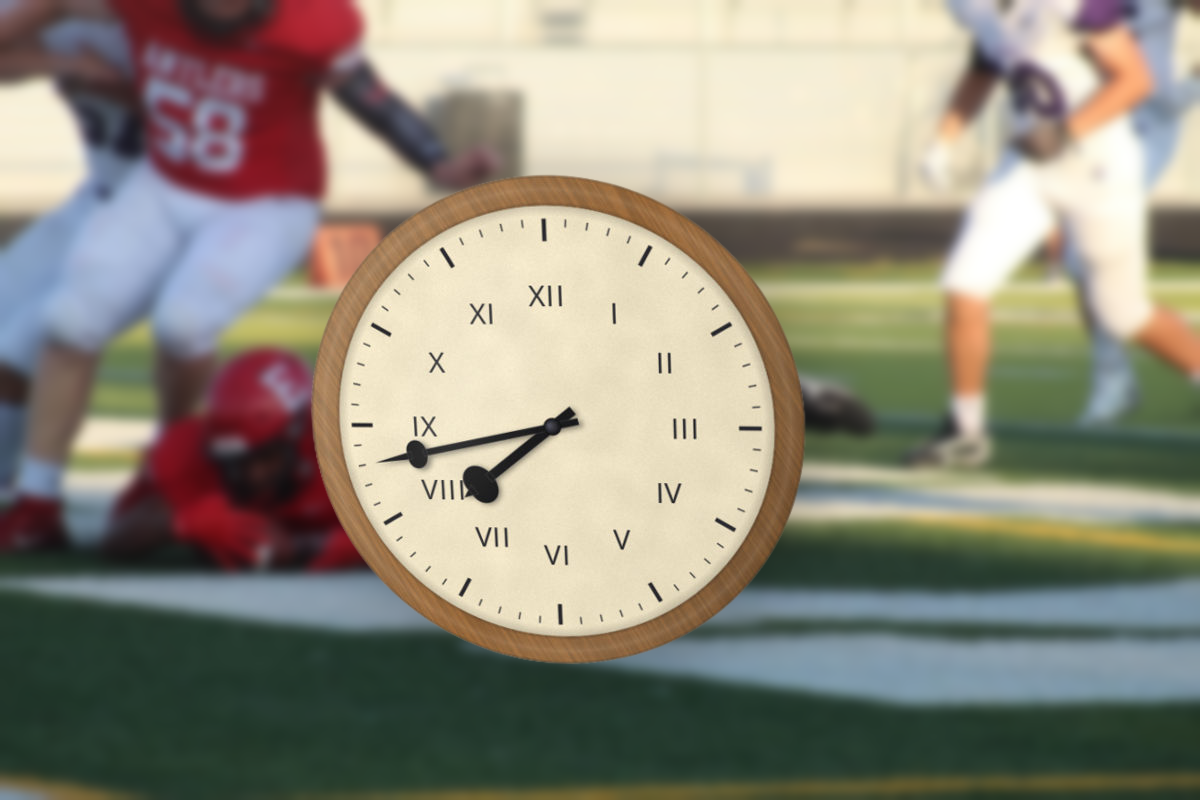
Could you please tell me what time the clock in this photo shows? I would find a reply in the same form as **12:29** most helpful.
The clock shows **7:43**
